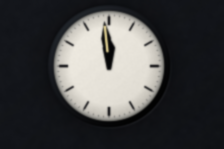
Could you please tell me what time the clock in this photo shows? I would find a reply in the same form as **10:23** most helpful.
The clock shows **11:59**
